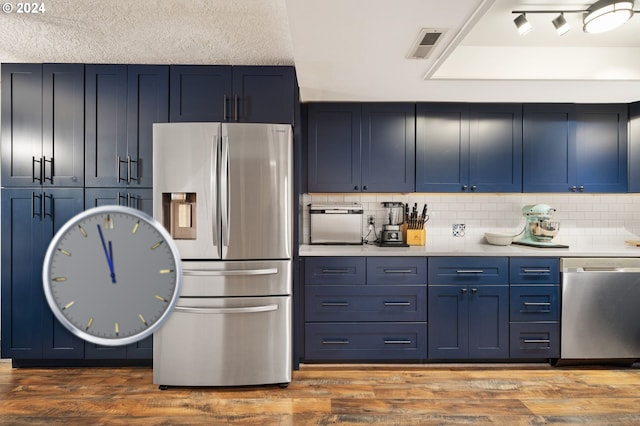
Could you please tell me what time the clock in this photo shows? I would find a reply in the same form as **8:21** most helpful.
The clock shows **11:58**
